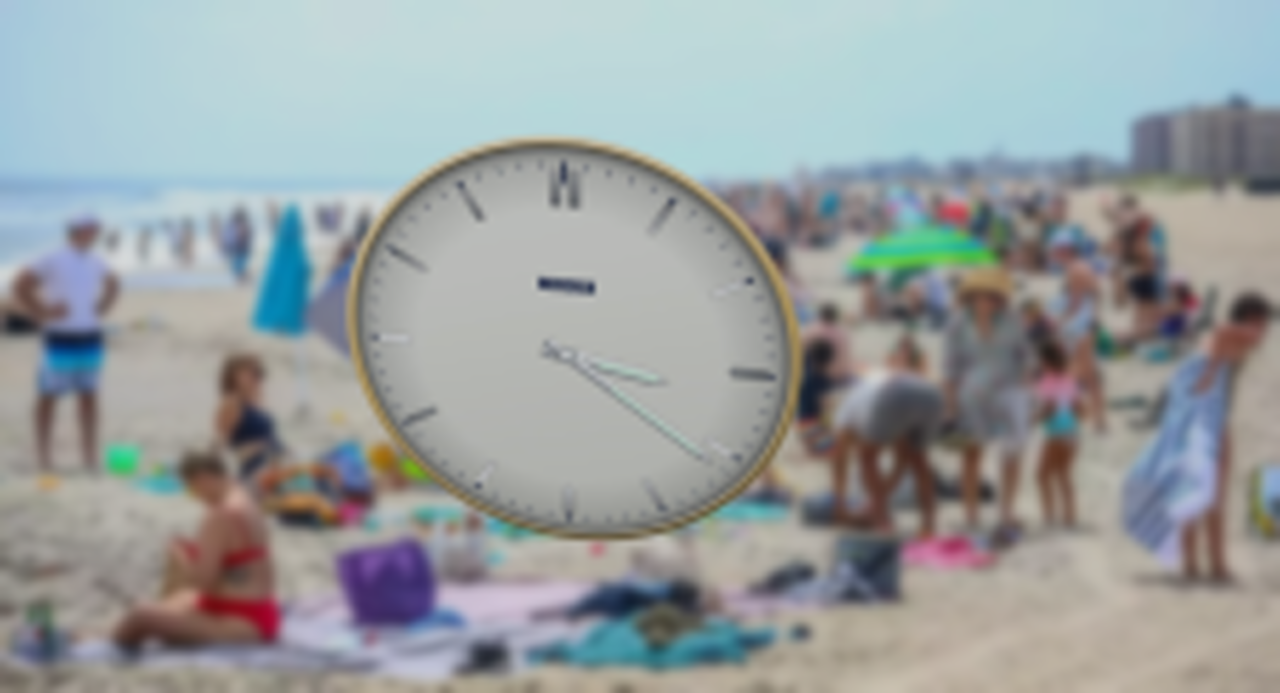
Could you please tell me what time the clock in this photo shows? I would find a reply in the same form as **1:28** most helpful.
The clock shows **3:21**
